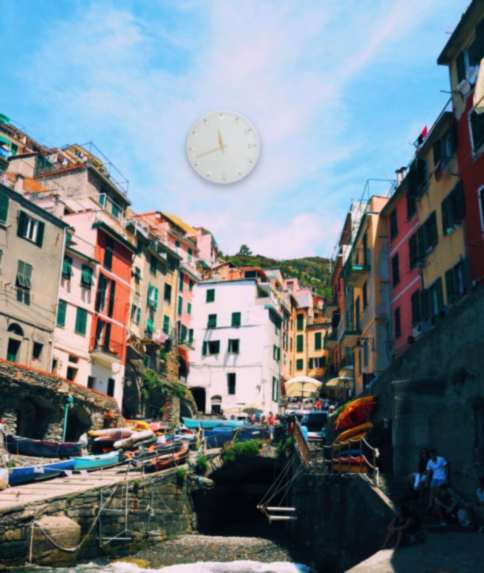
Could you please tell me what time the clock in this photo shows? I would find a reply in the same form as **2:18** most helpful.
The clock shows **11:42**
